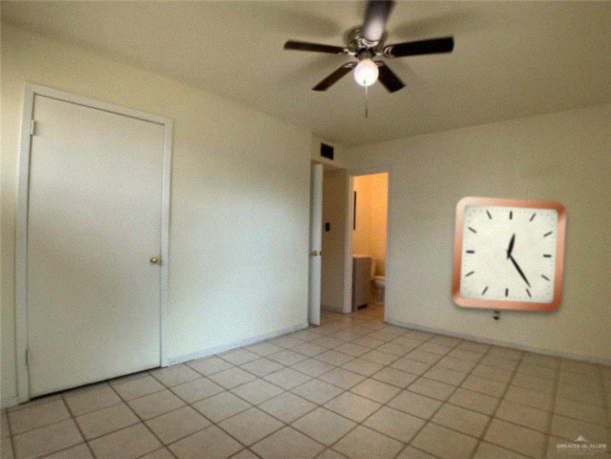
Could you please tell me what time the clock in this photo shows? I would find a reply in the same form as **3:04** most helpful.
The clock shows **12:24**
